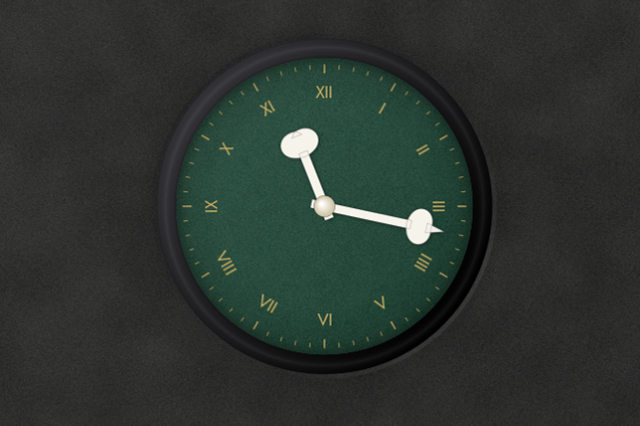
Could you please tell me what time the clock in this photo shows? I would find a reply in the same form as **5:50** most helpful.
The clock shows **11:17**
